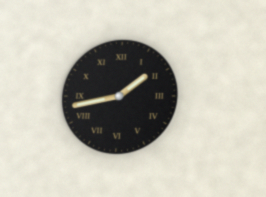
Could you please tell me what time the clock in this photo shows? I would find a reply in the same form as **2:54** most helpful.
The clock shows **1:43**
